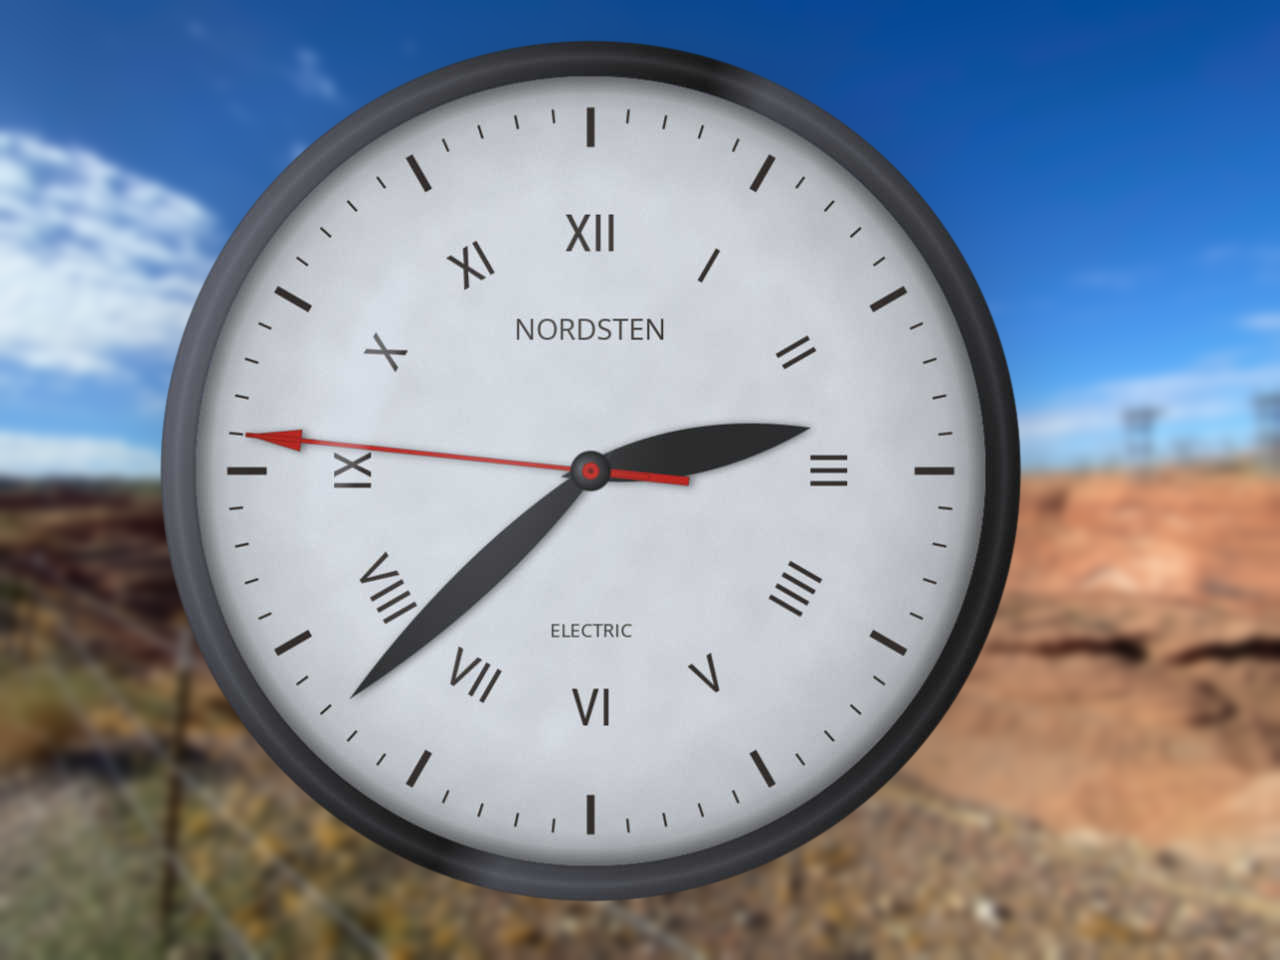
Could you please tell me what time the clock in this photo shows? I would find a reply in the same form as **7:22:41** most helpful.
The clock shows **2:37:46**
